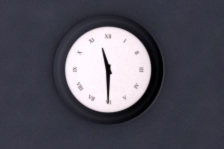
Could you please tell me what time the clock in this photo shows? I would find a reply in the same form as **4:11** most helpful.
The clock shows **11:30**
